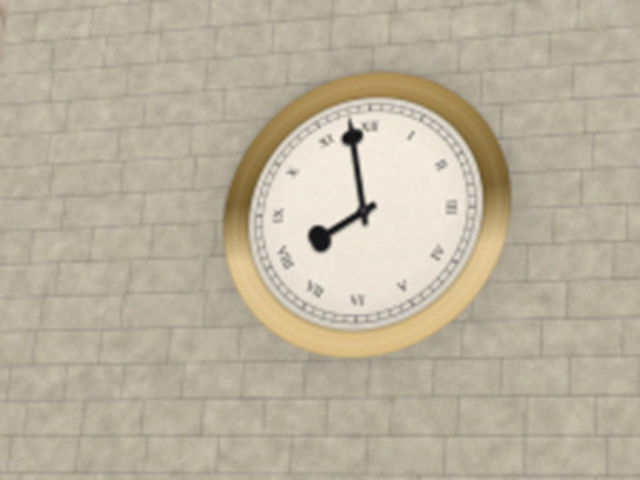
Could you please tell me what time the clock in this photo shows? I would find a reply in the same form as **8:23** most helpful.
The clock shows **7:58**
